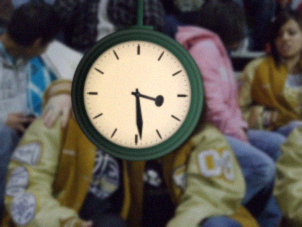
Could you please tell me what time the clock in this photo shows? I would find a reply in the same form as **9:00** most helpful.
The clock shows **3:29**
